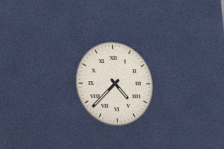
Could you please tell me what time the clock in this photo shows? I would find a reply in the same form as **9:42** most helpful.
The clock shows **4:38**
